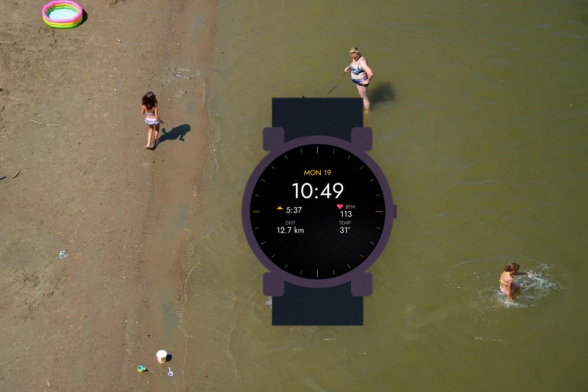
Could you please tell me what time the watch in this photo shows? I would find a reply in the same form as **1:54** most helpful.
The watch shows **10:49**
